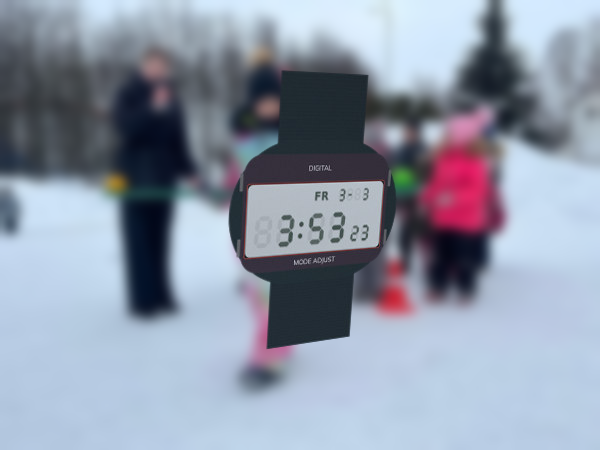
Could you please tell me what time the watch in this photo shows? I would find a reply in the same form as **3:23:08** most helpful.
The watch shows **3:53:23**
